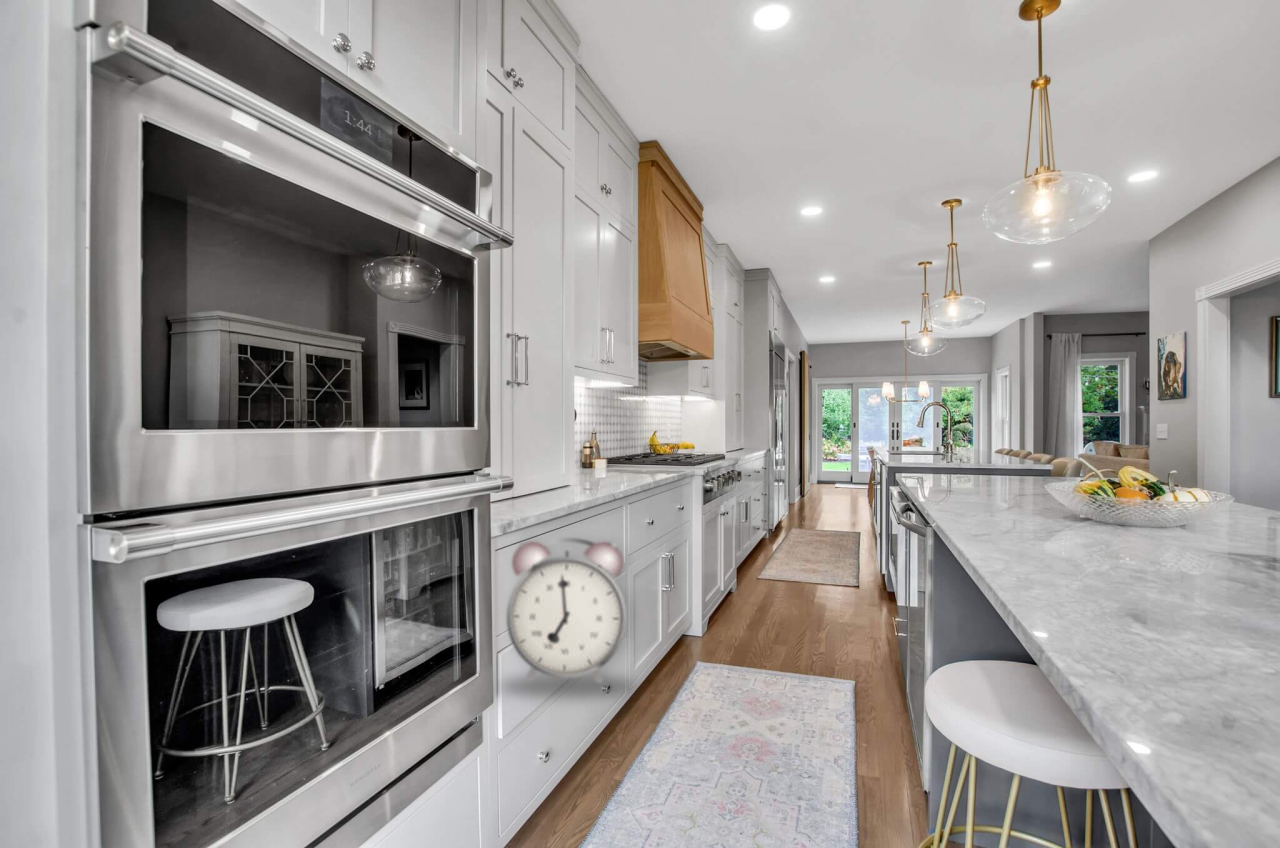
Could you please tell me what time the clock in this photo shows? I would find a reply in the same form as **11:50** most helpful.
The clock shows **6:59**
